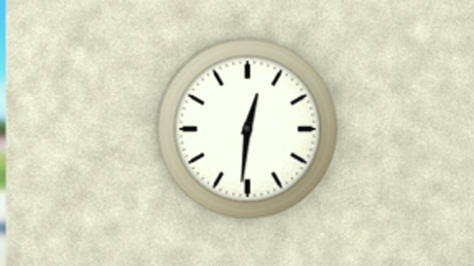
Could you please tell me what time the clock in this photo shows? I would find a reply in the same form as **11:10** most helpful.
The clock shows **12:31**
